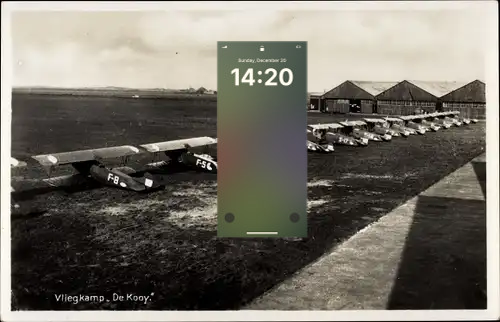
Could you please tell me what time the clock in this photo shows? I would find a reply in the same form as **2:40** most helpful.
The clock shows **14:20**
